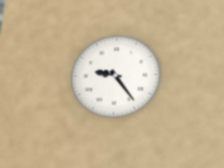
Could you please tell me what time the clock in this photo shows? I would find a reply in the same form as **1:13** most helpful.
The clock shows **9:24**
